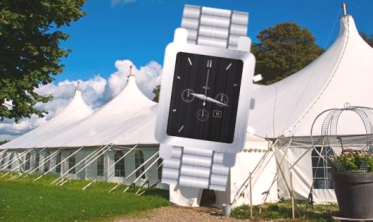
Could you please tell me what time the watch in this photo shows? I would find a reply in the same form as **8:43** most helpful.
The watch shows **9:17**
